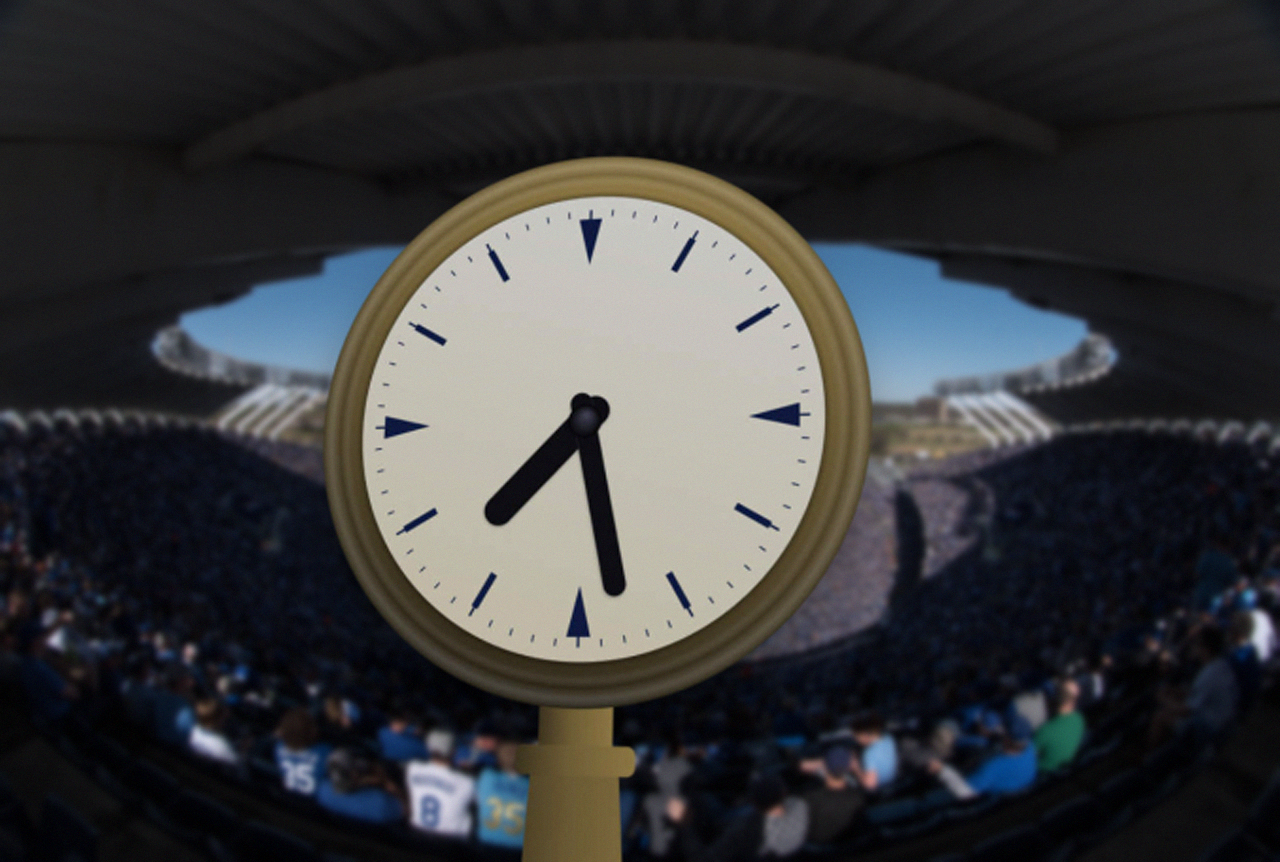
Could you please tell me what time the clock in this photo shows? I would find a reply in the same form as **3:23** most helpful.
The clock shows **7:28**
